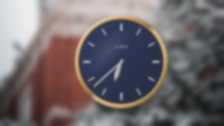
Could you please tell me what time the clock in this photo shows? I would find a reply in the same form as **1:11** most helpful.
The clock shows **6:38**
